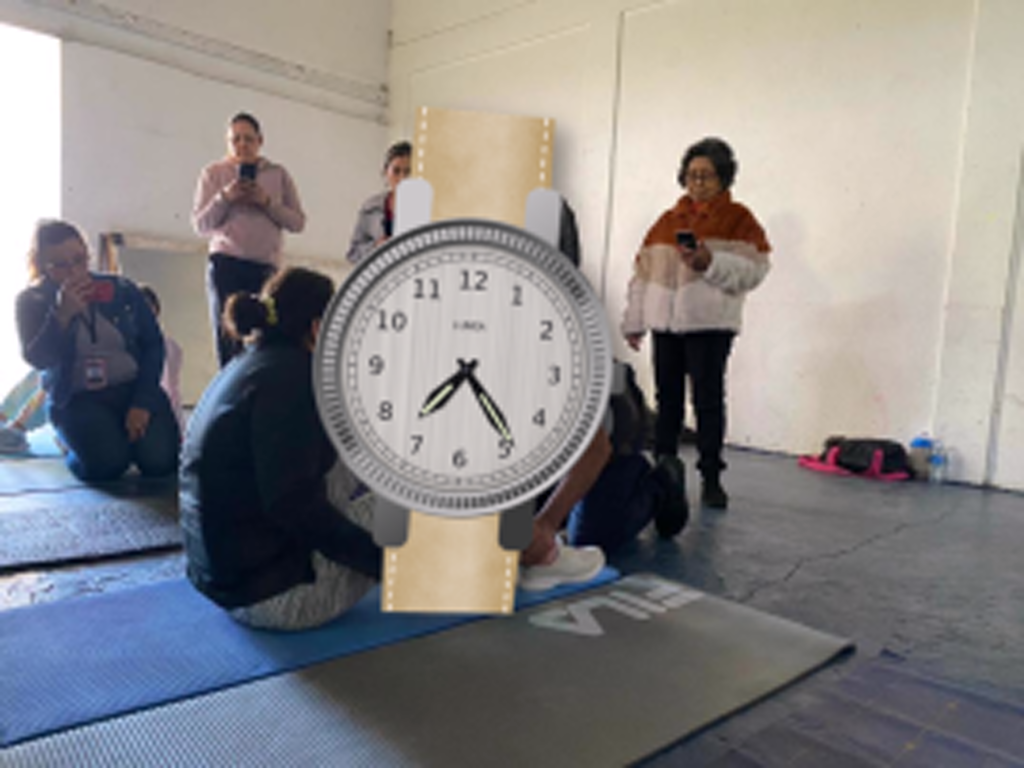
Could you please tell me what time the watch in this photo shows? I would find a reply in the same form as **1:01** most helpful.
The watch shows **7:24**
